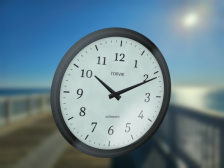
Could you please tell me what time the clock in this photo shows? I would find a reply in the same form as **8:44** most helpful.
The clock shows **10:11**
